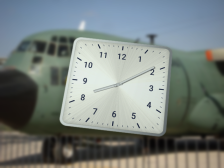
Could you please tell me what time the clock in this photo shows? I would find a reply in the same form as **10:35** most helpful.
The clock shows **8:09**
